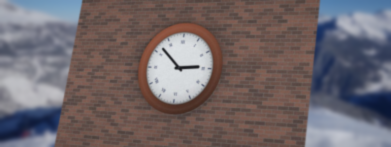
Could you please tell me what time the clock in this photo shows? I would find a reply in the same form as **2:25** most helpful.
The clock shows **2:52**
